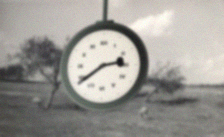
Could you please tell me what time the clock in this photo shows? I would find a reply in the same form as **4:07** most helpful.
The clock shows **2:39**
